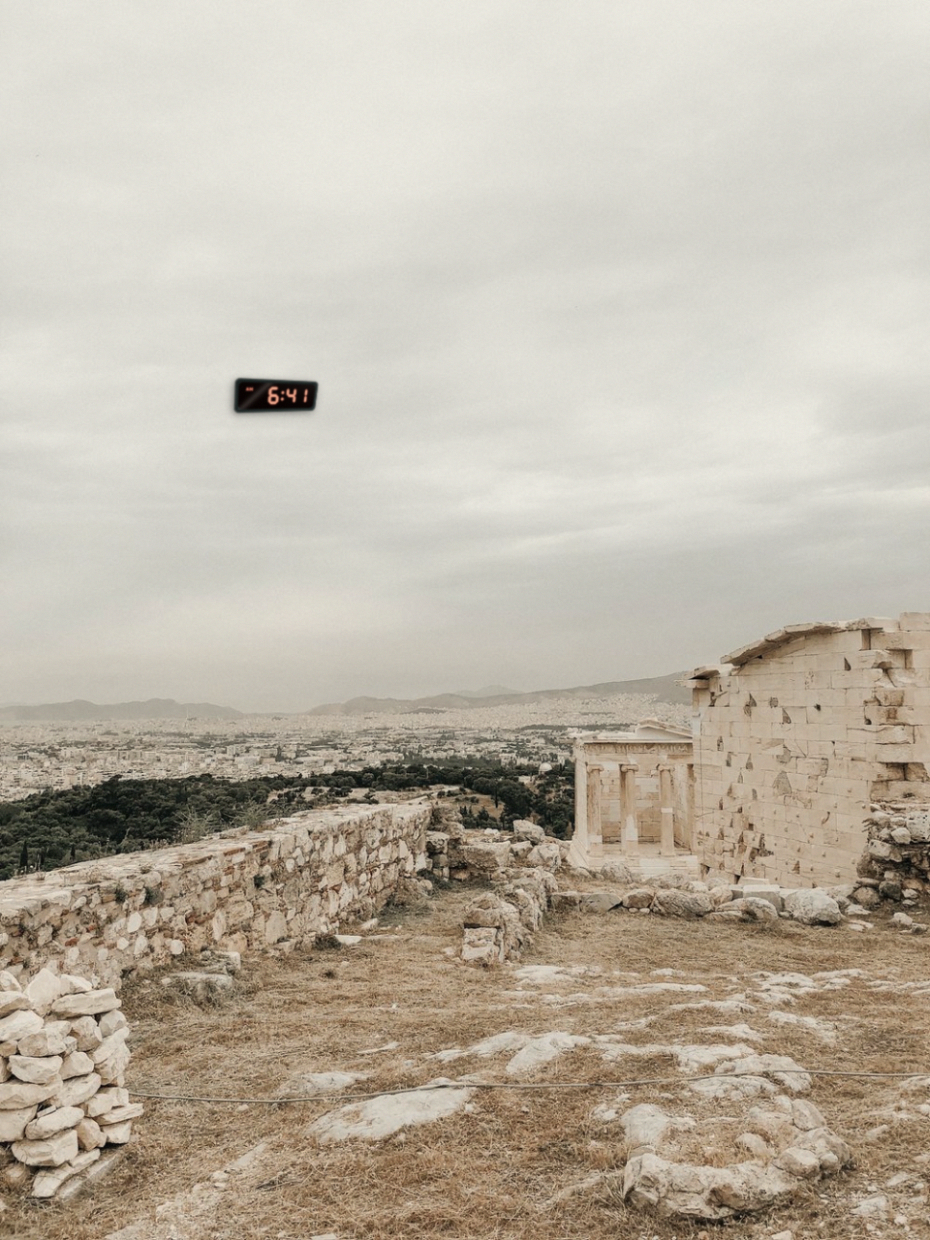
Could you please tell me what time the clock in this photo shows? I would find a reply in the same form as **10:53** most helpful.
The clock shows **6:41**
